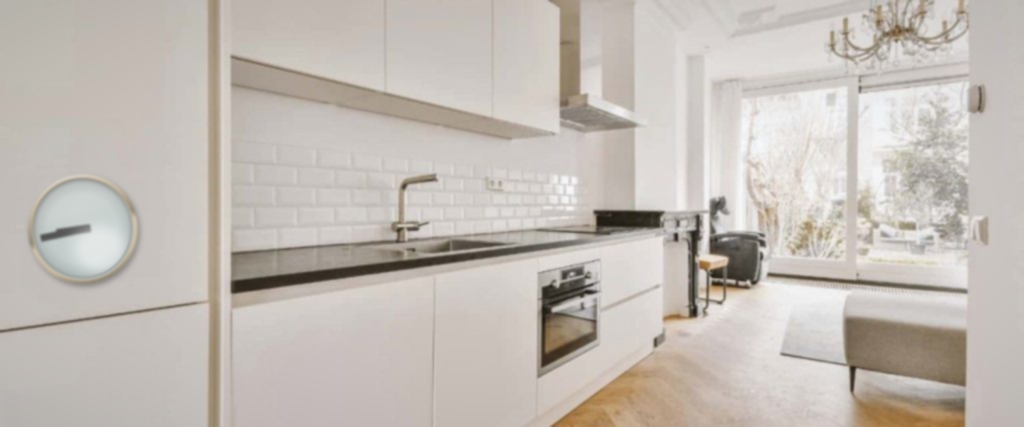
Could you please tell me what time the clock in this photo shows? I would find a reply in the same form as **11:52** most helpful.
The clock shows **8:43**
